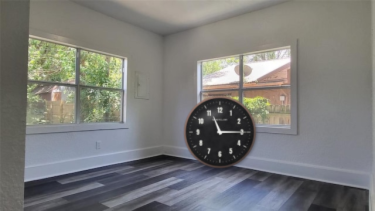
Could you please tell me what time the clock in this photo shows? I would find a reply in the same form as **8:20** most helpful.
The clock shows **11:15**
